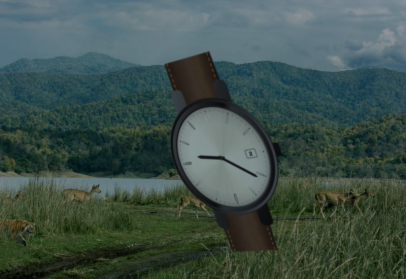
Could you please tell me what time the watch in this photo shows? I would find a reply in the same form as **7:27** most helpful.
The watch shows **9:21**
